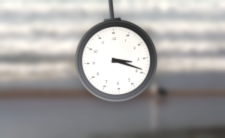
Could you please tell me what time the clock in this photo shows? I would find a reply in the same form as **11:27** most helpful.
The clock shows **3:19**
